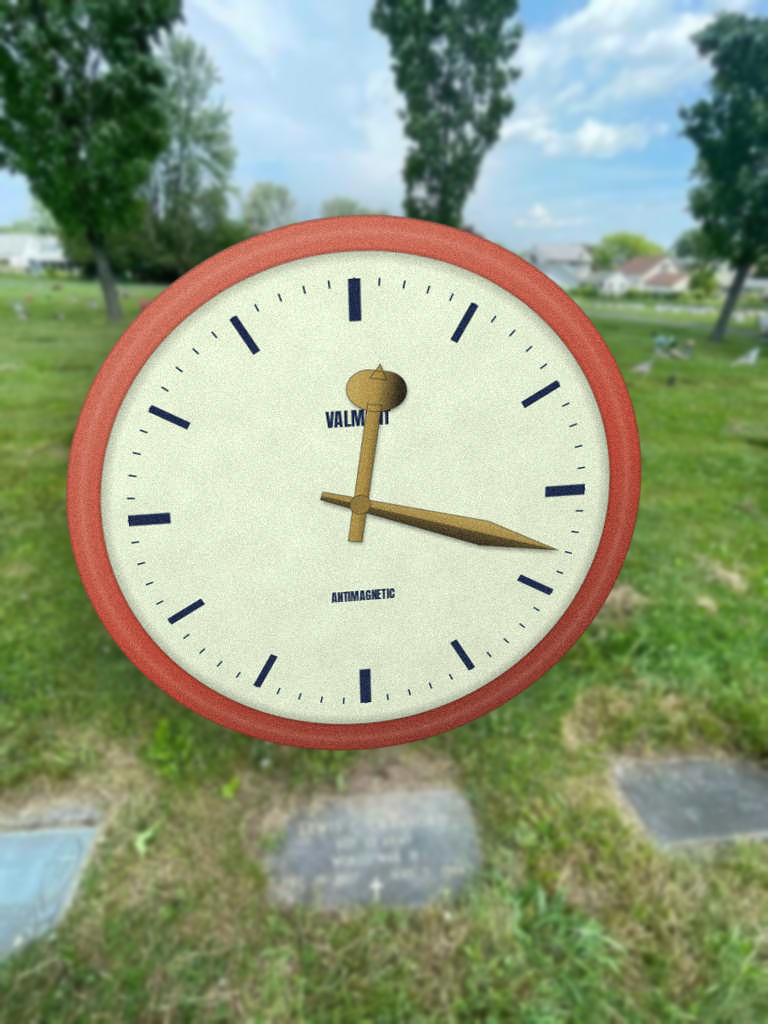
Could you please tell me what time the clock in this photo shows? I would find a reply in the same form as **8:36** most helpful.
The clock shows **12:18**
